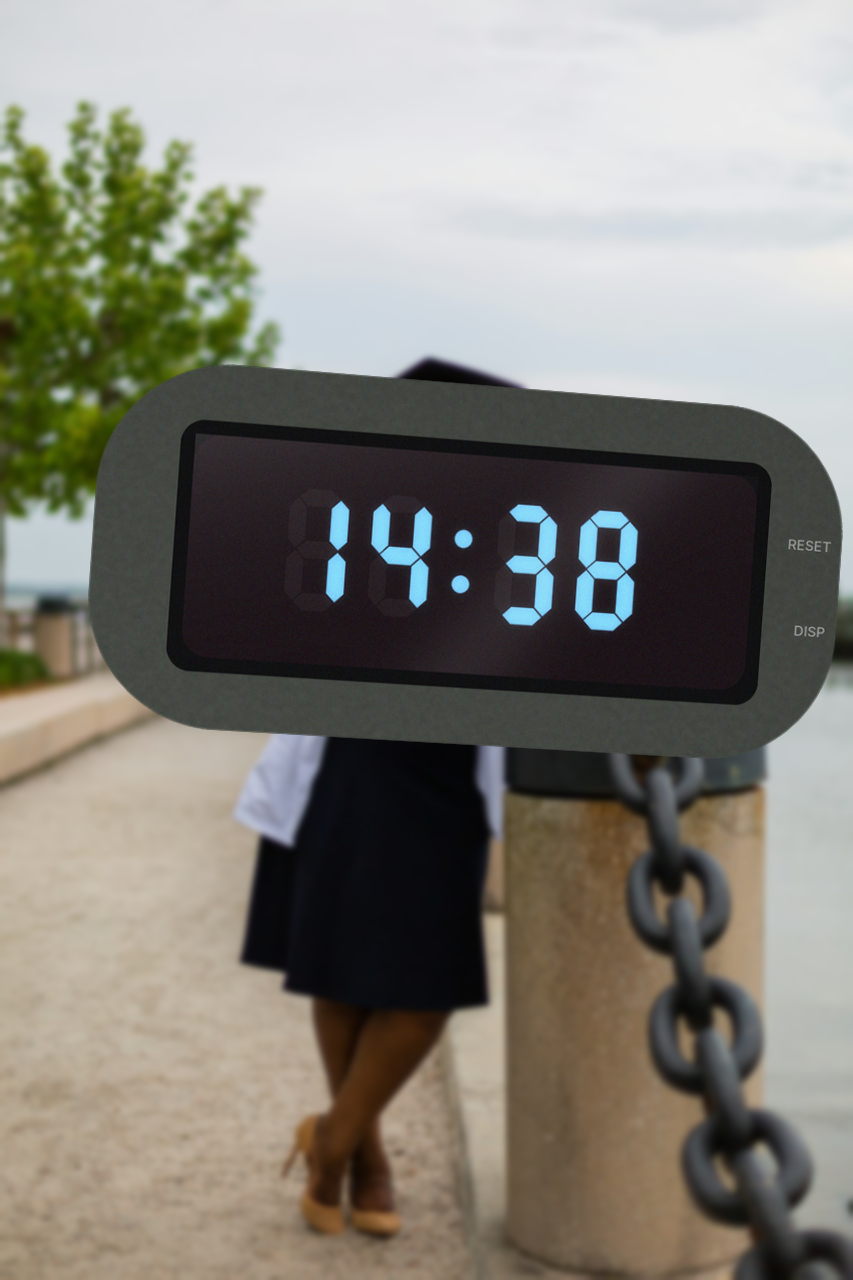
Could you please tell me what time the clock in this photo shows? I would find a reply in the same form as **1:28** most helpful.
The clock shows **14:38**
